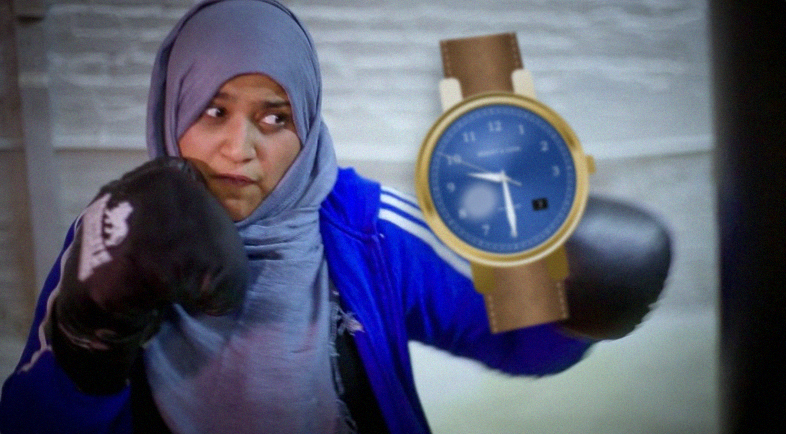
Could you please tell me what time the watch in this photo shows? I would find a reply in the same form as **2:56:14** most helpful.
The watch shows **9:29:50**
